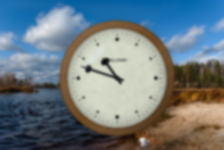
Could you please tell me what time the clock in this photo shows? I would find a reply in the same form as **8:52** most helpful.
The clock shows **10:48**
